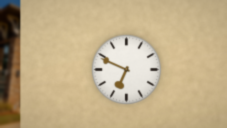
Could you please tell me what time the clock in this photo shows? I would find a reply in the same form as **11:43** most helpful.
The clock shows **6:49**
